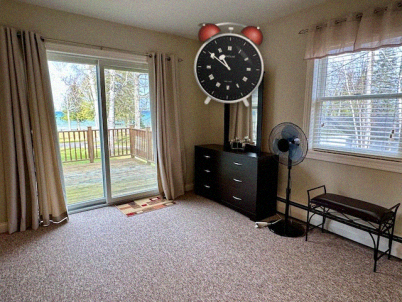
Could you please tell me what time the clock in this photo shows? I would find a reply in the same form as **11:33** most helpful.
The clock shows **10:51**
